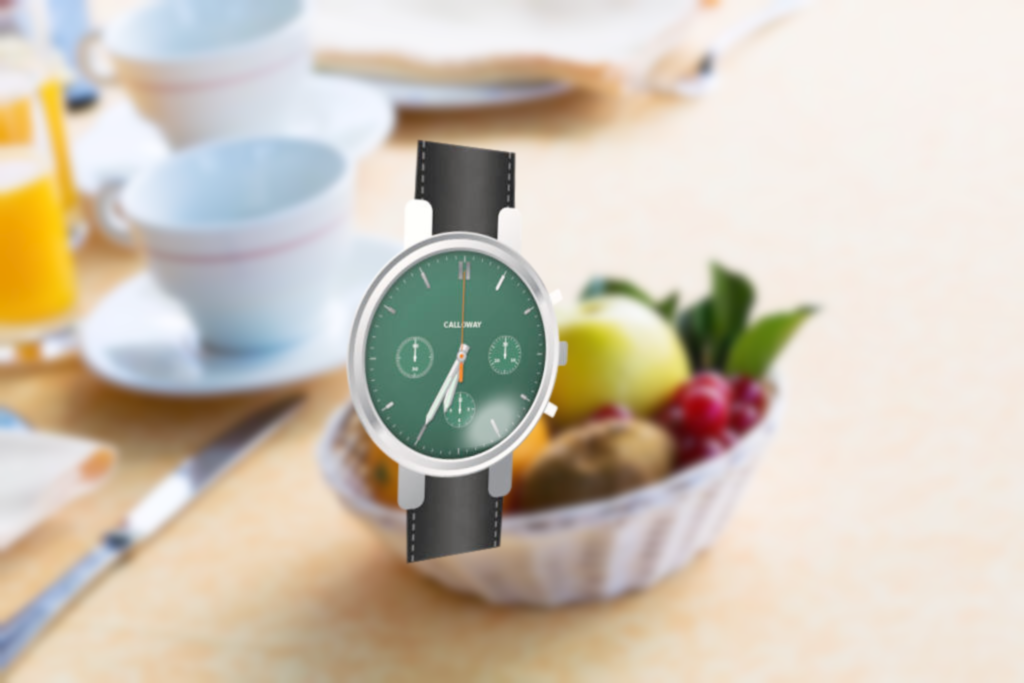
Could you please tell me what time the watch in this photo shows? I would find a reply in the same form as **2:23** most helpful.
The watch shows **6:35**
